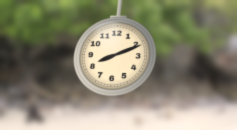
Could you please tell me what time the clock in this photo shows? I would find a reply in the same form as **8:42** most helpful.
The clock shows **8:11**
